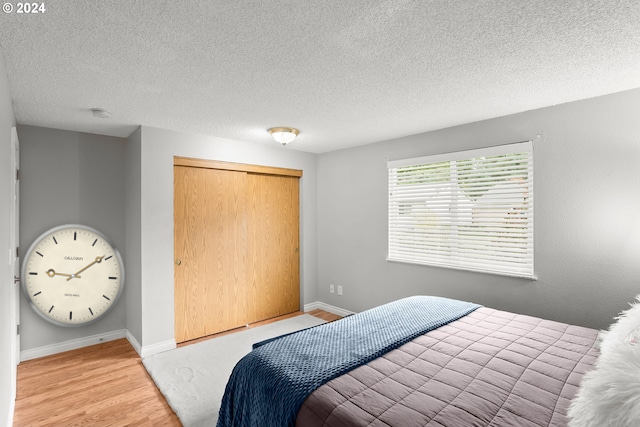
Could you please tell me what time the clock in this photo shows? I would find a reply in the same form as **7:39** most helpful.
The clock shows **9:09**
